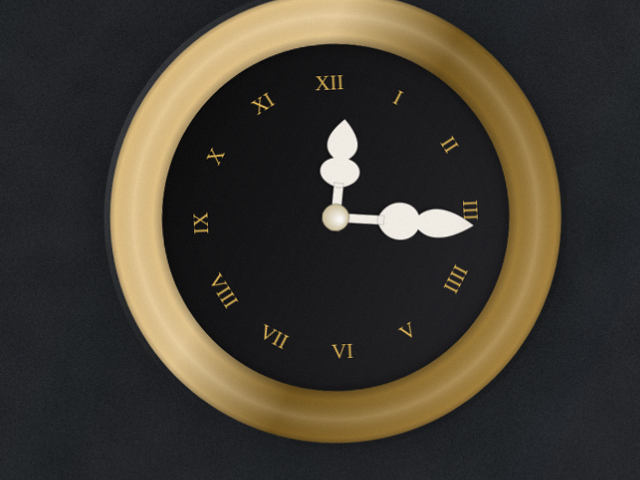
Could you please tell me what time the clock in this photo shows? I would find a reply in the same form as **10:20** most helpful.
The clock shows **12:16**
